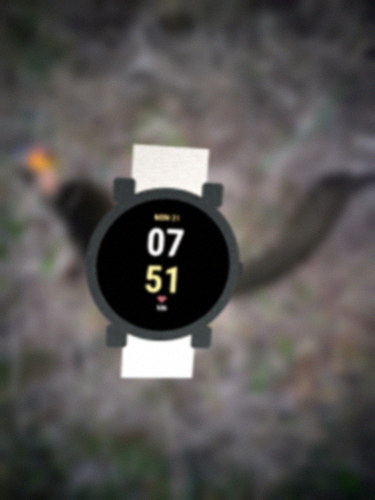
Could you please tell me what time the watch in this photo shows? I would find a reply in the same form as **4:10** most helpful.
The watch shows **7:51**
